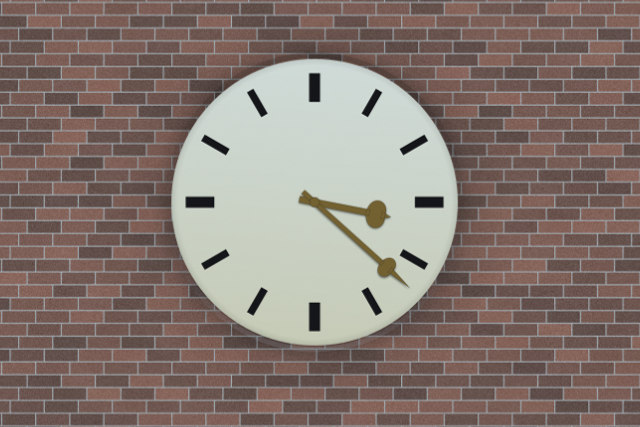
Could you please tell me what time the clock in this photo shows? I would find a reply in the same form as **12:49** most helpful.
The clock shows **3:22**
